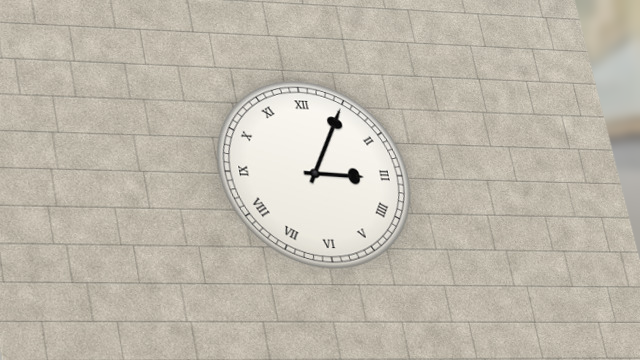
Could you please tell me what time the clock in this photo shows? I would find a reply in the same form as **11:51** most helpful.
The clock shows **3:05**
